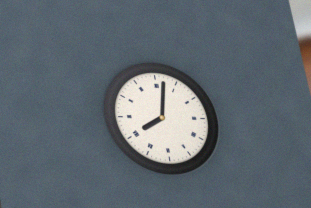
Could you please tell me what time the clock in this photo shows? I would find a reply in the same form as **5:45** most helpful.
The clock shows **8:02**
